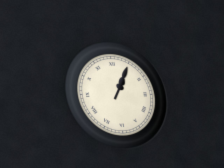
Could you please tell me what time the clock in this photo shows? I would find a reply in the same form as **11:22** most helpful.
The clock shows **1:05**
